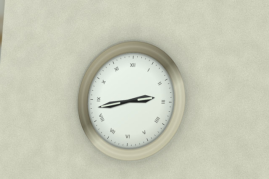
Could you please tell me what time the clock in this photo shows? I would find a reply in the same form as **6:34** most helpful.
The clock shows **2:43**
